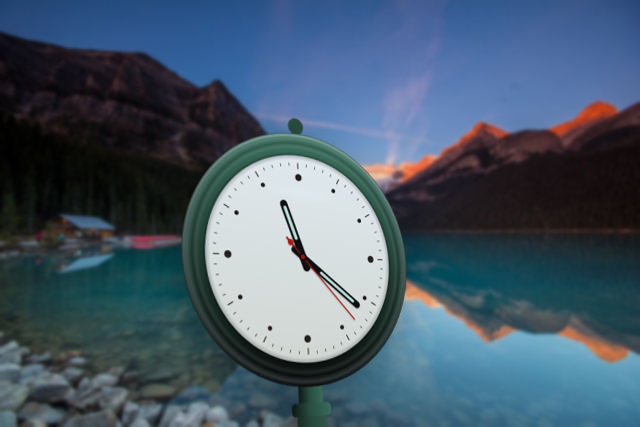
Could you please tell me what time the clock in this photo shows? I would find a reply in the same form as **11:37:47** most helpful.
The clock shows **11:21:23**
